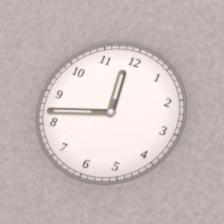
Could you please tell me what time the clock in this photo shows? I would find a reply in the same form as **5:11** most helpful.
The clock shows **11:42**
